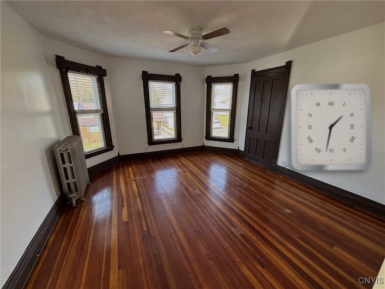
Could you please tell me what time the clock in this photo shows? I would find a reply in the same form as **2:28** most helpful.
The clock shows **1:32**
